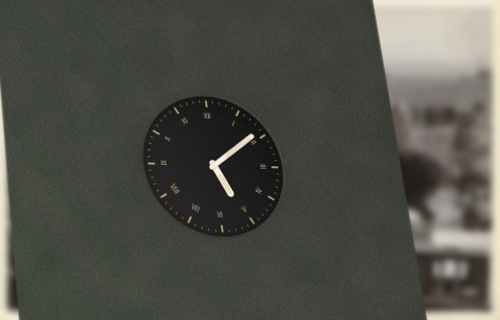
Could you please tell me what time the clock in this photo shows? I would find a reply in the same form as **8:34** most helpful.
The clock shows **5:09**
